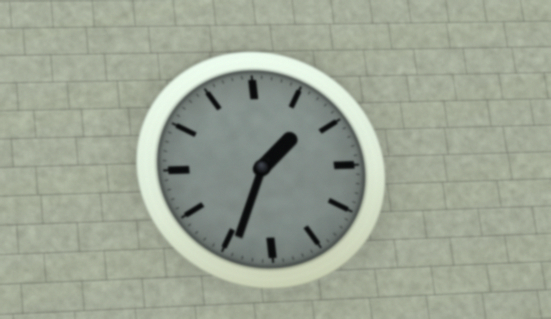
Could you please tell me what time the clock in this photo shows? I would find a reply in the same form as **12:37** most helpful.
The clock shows **1:34**
